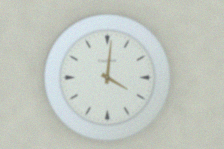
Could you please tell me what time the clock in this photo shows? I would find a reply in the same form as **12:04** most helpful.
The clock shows **4:01**
